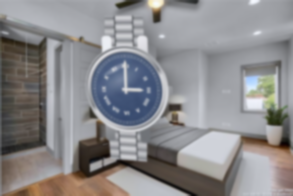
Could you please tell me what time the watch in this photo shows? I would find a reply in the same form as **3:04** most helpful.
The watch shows **3:00**
